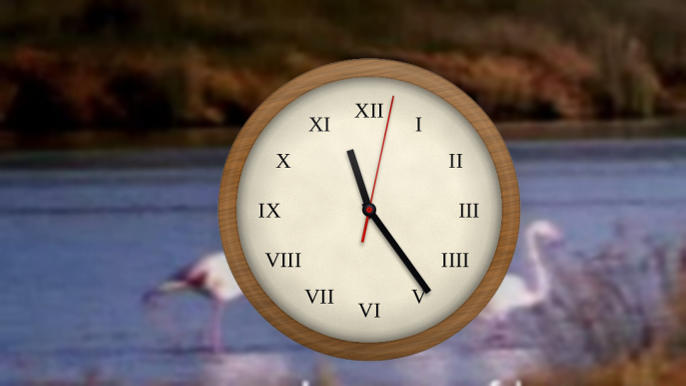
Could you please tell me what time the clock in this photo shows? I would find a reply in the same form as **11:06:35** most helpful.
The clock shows **11:24:02**
